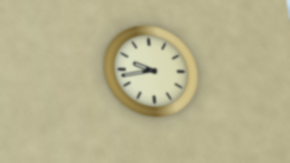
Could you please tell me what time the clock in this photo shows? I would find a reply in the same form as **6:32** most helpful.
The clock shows **9:43**
